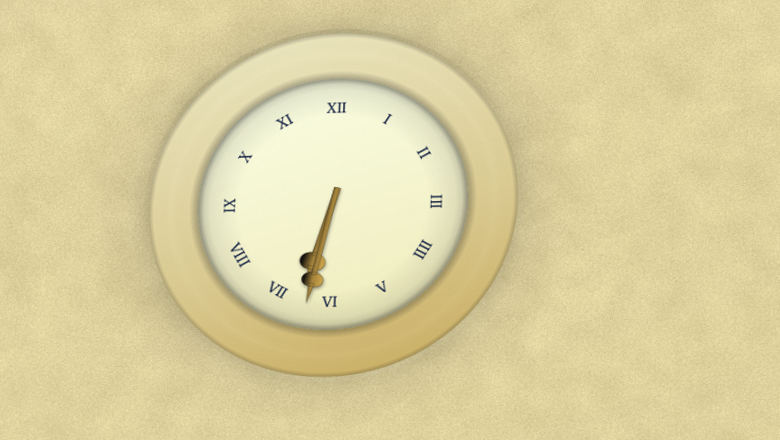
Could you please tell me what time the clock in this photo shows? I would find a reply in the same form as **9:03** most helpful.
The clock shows **6:32**
